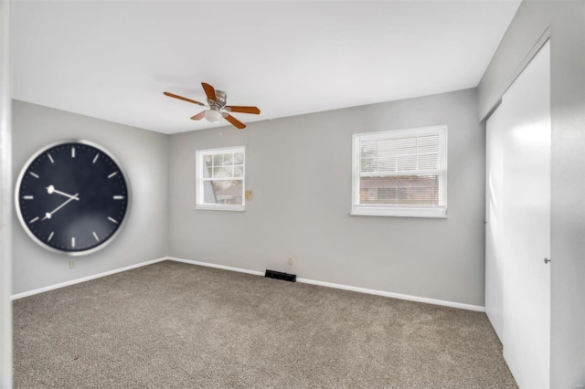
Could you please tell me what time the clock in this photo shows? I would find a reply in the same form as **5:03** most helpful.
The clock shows **9:39**
